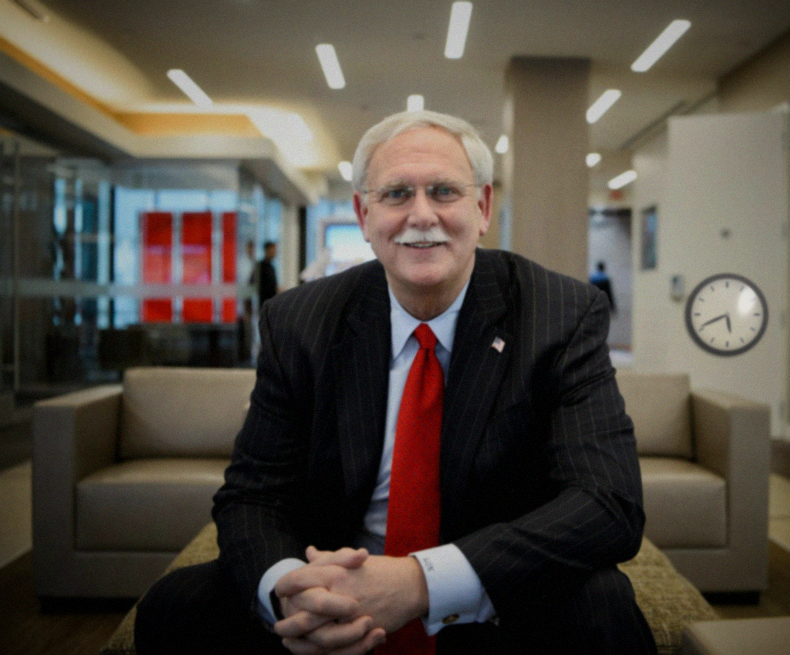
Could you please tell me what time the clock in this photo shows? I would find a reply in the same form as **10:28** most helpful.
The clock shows **5:41**
